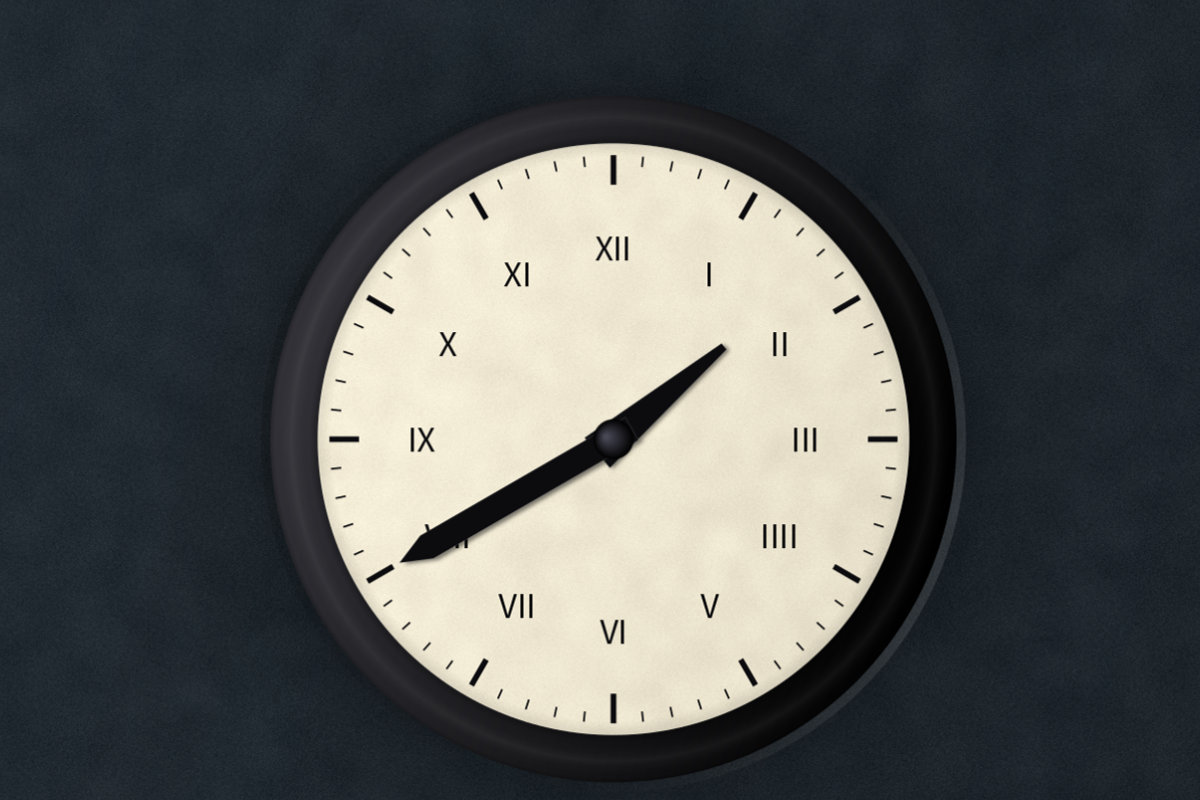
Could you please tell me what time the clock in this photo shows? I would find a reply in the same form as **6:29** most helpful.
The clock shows **1:40**
